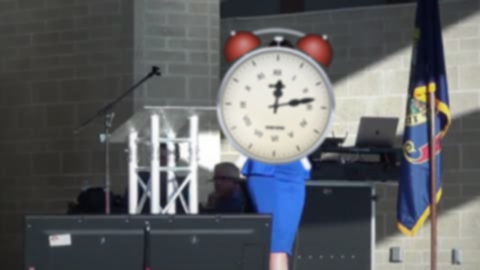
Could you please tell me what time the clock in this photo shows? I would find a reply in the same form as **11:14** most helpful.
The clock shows **12:13**
